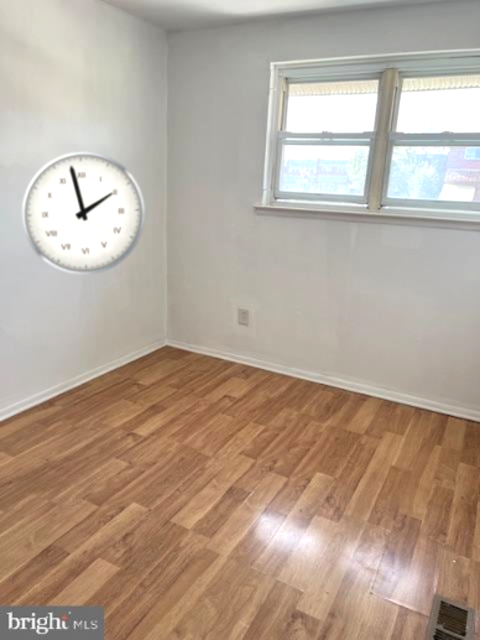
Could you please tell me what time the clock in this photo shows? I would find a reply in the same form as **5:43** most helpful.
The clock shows **1:58**
